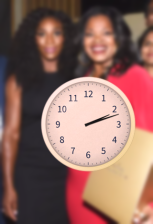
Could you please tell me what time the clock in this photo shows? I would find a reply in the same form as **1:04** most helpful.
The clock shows **2:12**
